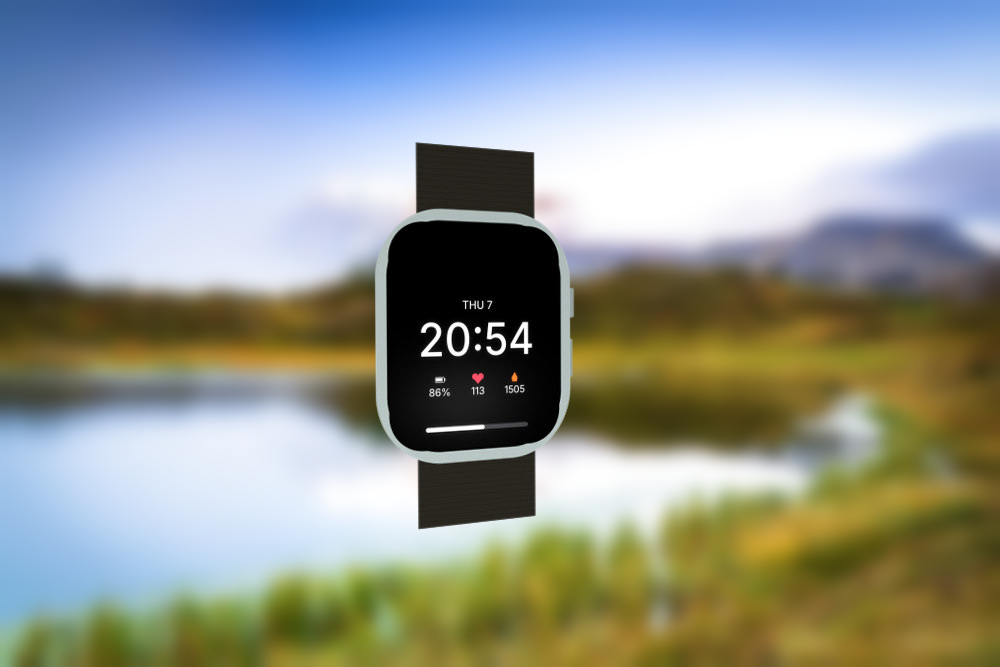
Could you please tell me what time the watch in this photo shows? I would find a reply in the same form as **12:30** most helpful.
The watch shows **20:54**
